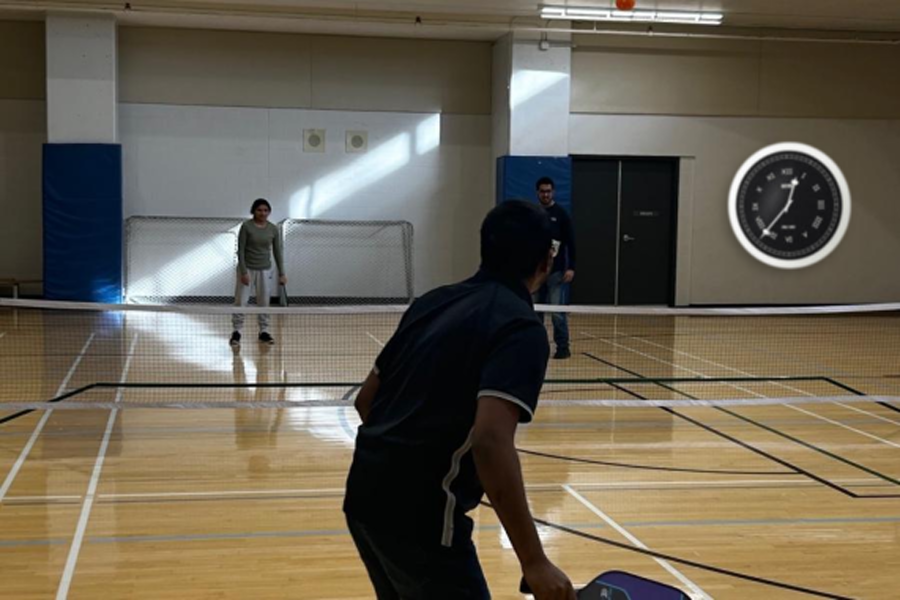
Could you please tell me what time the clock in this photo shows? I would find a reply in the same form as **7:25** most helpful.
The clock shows **12:37**
